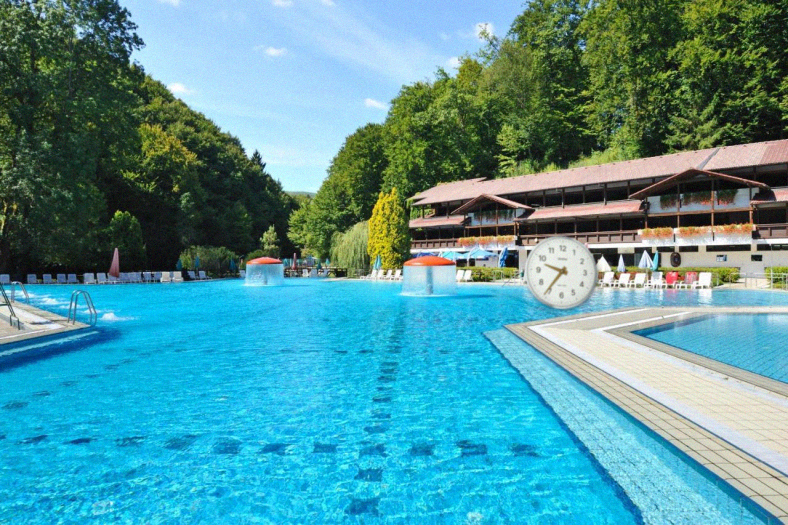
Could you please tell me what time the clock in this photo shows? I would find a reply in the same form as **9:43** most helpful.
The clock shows **9:36**
